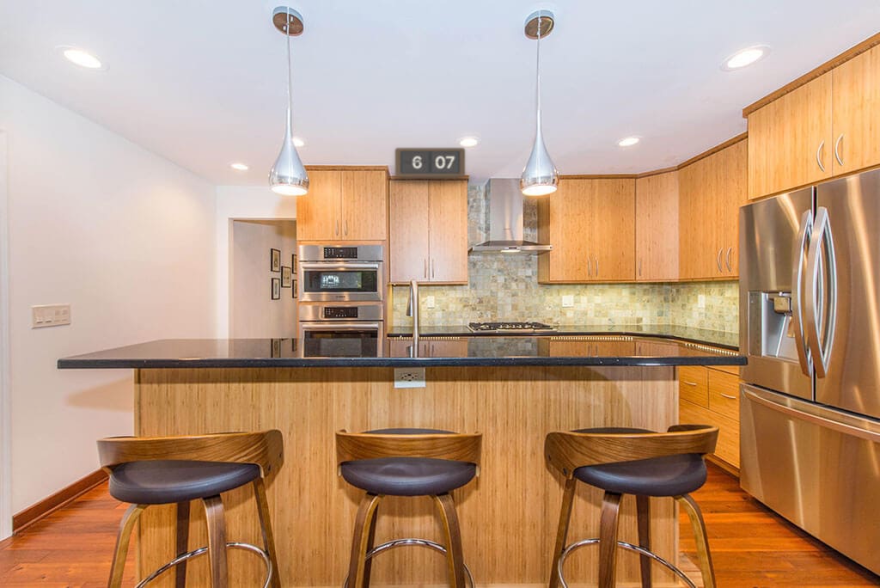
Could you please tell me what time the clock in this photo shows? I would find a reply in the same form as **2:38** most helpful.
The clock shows **6:07**
